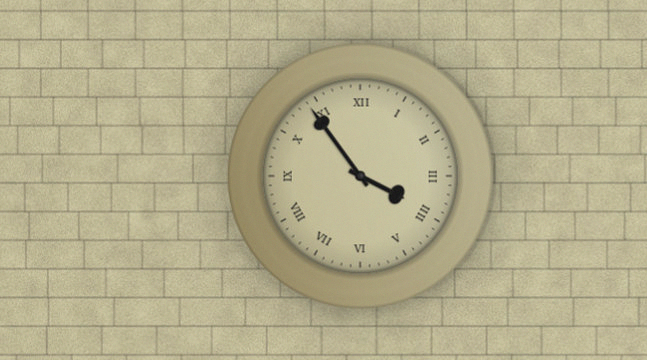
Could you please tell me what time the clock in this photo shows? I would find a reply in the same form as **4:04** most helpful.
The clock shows **3:54**
